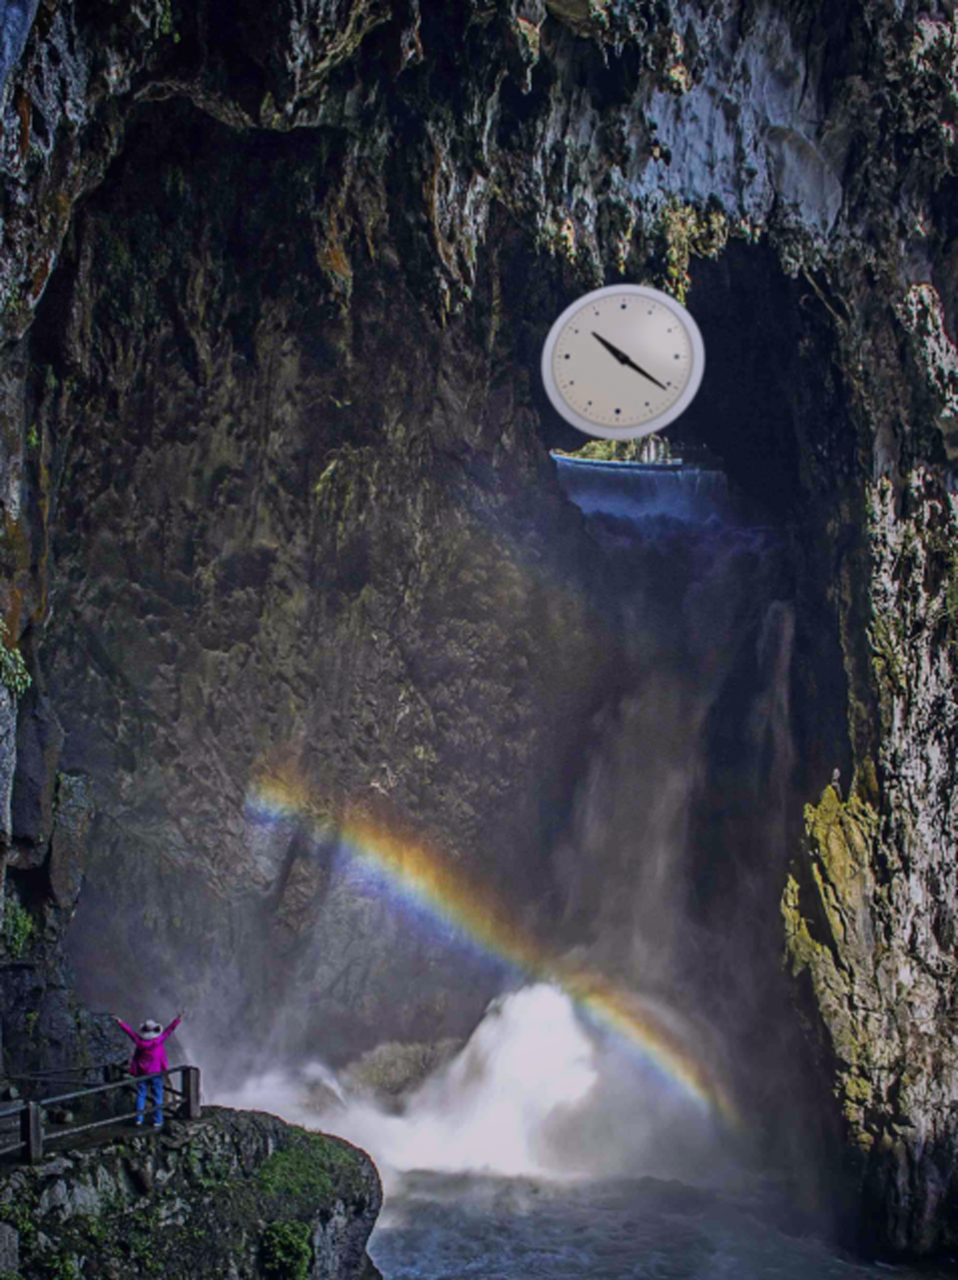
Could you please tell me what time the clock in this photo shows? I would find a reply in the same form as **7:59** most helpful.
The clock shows **10:21**
